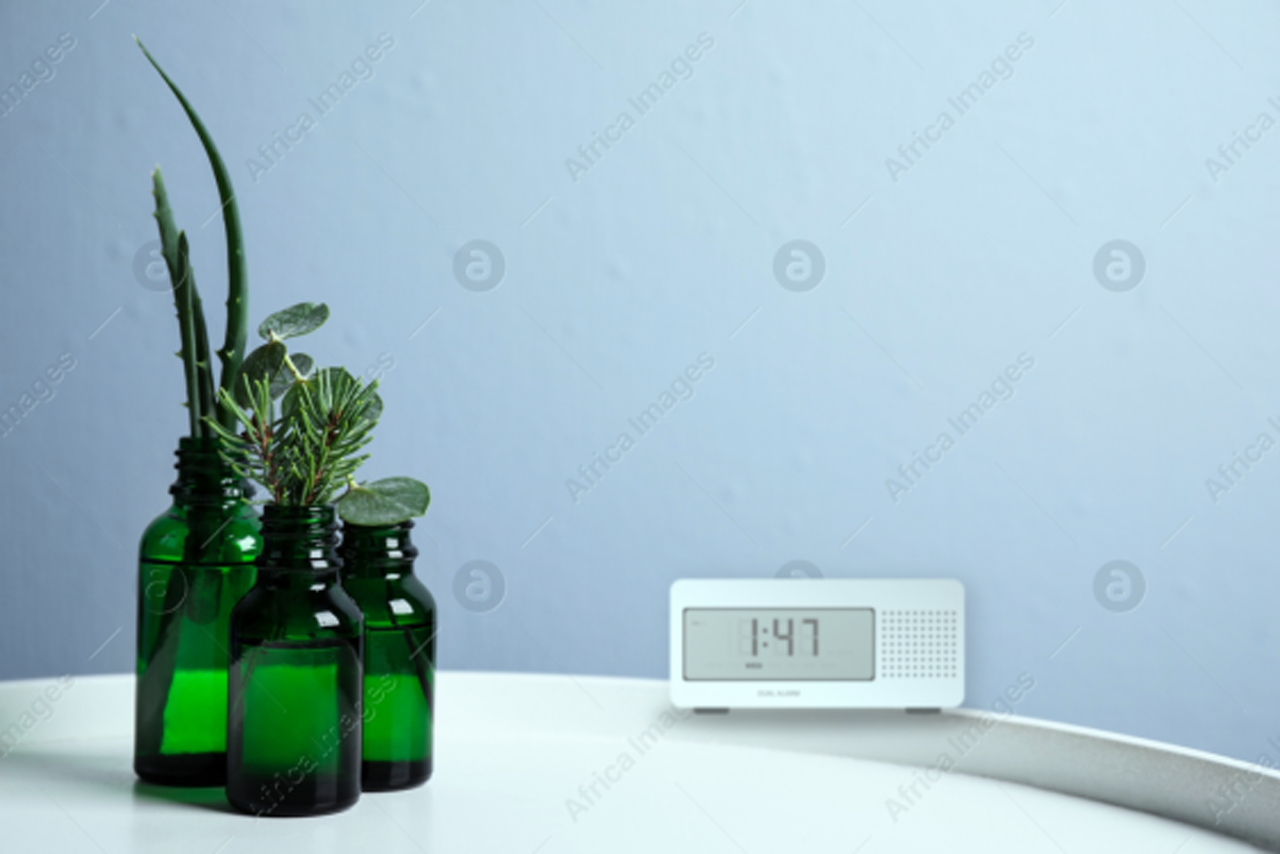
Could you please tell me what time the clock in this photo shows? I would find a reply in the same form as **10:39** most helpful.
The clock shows **1:47**
